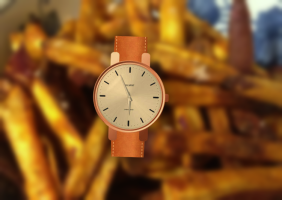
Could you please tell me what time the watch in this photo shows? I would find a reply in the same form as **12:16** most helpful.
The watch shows **5:56**
